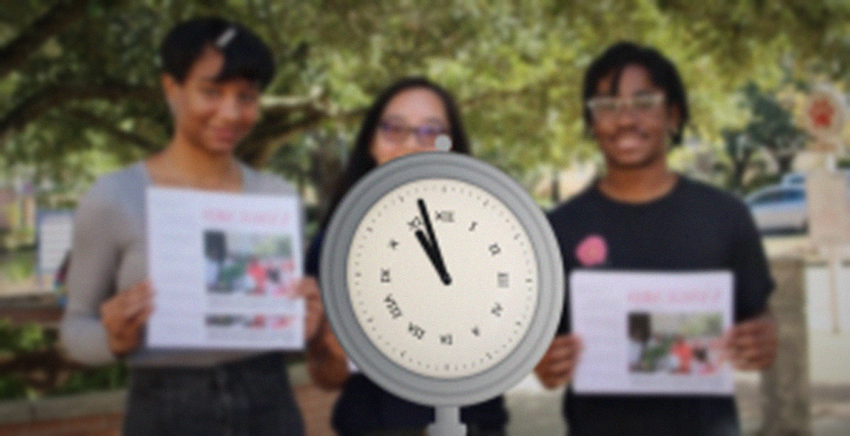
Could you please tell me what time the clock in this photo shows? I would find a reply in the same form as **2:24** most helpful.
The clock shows **10:57**
